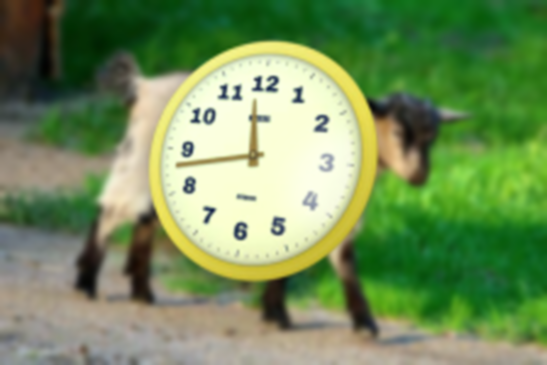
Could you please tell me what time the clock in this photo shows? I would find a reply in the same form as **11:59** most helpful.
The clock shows **11:43**
